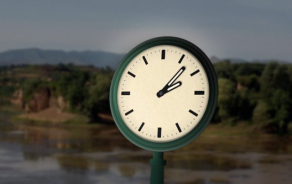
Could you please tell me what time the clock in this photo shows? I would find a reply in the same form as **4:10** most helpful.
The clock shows **2:07**
